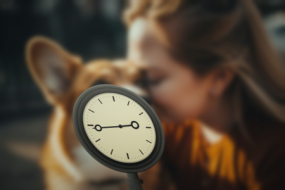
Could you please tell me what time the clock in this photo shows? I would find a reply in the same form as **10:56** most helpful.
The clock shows **2:44**
